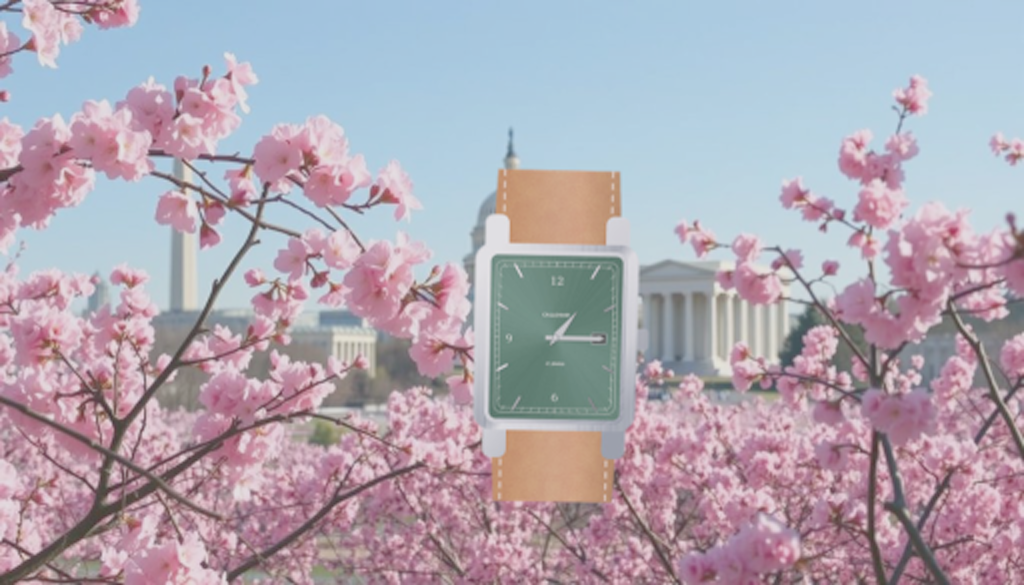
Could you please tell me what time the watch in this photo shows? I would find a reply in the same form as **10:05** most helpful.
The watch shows **1:15**
